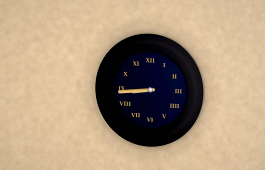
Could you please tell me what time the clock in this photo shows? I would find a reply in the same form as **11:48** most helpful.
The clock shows **8:44**
